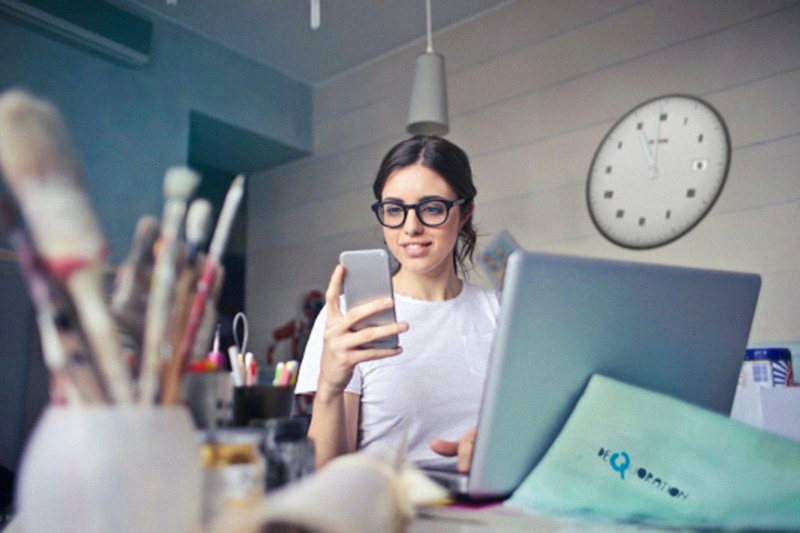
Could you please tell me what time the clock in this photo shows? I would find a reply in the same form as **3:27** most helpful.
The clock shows **10:59**
